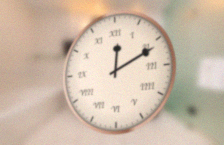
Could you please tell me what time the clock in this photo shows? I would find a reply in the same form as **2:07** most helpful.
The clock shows **12:11**
